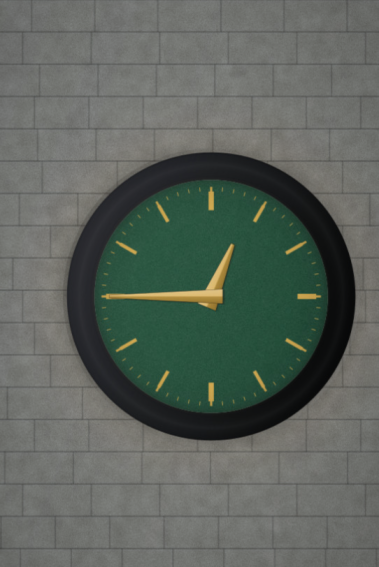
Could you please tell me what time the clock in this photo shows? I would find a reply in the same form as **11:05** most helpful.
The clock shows **12:45**
